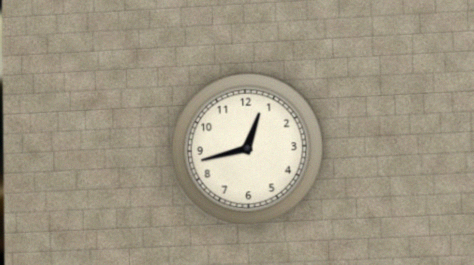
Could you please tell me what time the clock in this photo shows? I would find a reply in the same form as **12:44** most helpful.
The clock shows **12:43**
